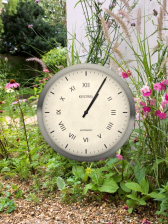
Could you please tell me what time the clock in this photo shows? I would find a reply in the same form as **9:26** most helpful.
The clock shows **1:05**
